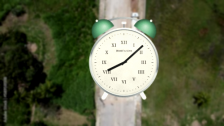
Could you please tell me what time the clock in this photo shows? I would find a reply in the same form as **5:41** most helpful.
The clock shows **8:08**
